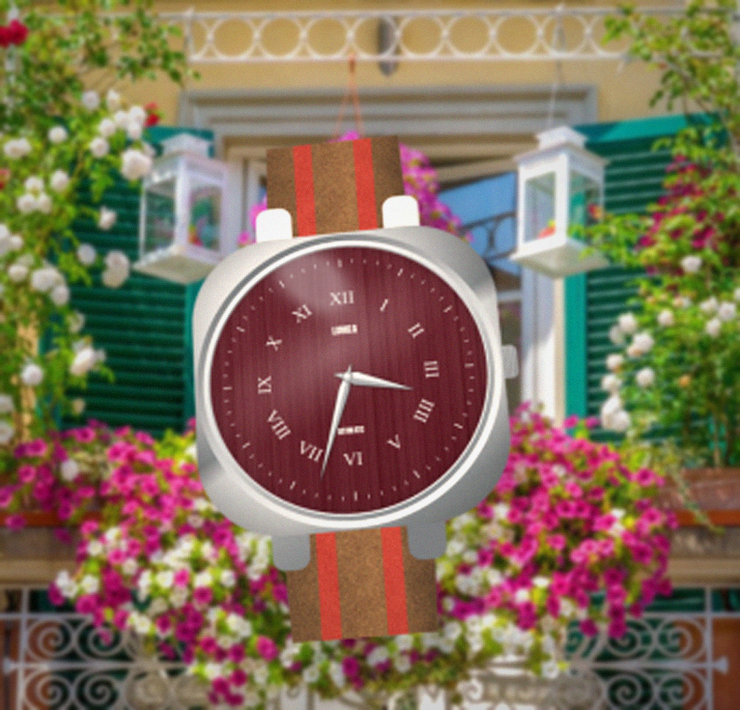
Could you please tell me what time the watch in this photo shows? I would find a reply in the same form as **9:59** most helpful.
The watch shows **3:33**
